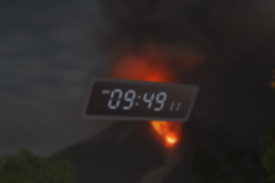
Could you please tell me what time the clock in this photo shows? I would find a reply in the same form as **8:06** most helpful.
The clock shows **9:49**
